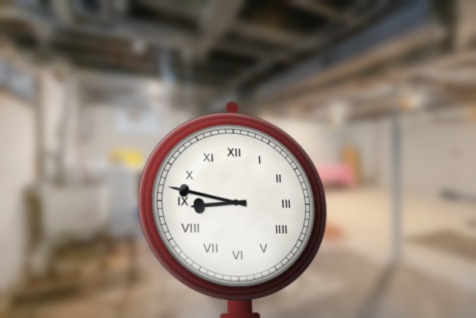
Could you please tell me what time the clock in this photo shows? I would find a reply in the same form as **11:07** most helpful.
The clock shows **8:47**
